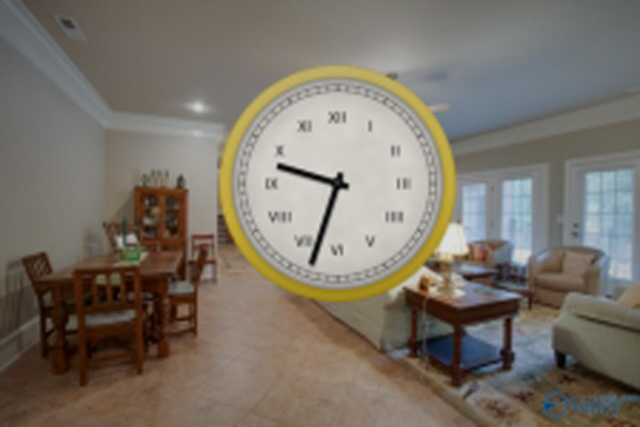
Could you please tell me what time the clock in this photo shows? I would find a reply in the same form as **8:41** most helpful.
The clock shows **9:33**
